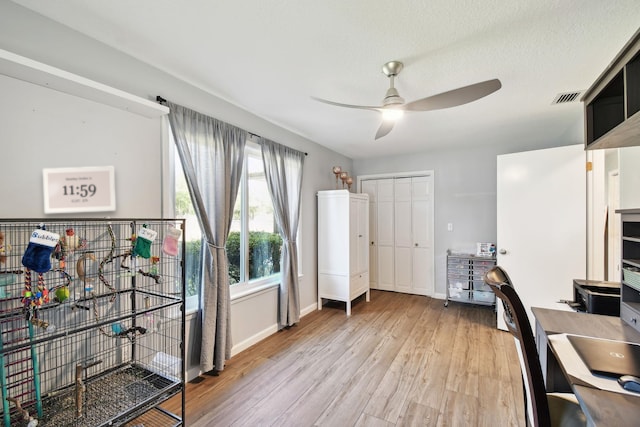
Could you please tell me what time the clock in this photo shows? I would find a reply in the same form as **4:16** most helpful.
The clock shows **11:59**
